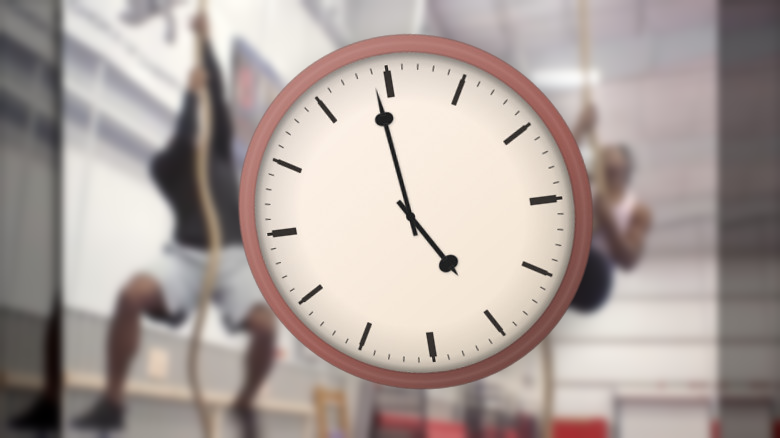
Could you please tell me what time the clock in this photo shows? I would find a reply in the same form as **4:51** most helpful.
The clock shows **4:59**
